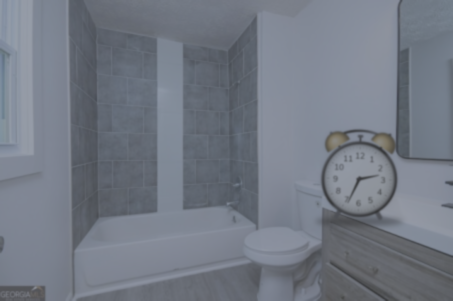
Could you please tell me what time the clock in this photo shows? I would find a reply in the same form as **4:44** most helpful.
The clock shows **2:34**
